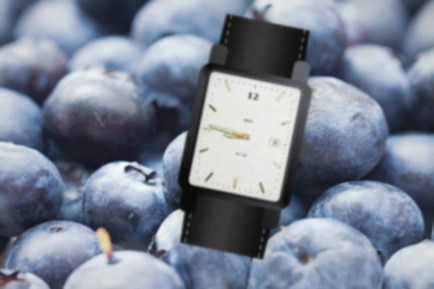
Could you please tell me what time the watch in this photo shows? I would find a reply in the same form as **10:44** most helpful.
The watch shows **8:46**
